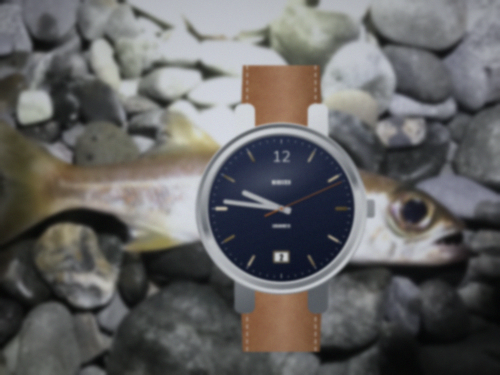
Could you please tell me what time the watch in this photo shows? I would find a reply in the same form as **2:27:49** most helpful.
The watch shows **9:46:11**
